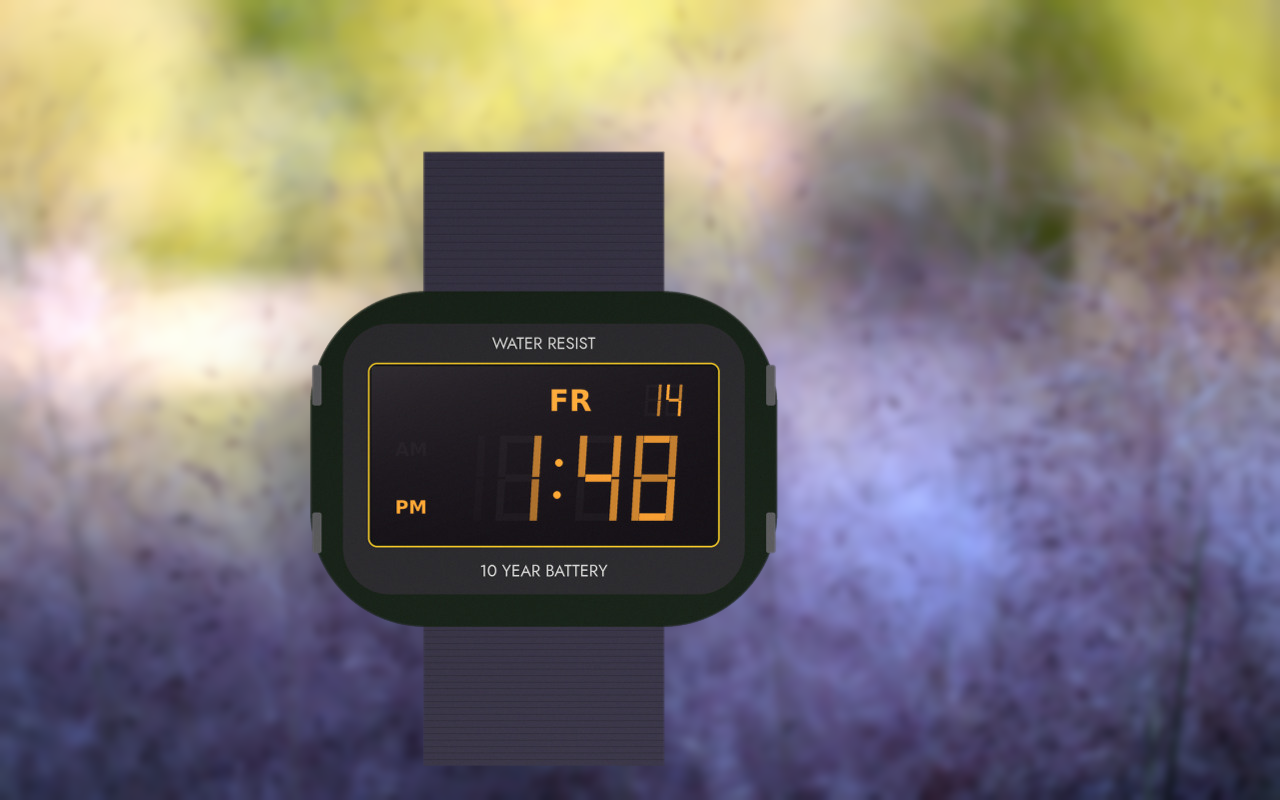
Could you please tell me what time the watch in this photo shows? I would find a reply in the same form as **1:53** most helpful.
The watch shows **1:48**
